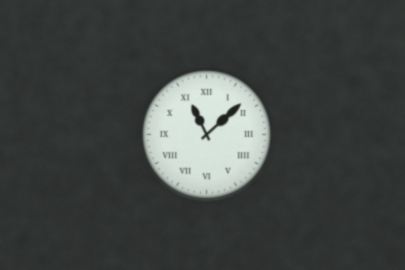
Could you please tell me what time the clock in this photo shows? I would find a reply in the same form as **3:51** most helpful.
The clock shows **11:08**
